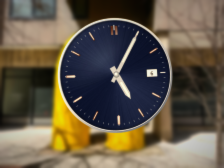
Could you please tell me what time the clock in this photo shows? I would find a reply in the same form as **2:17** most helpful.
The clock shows **5:05**
